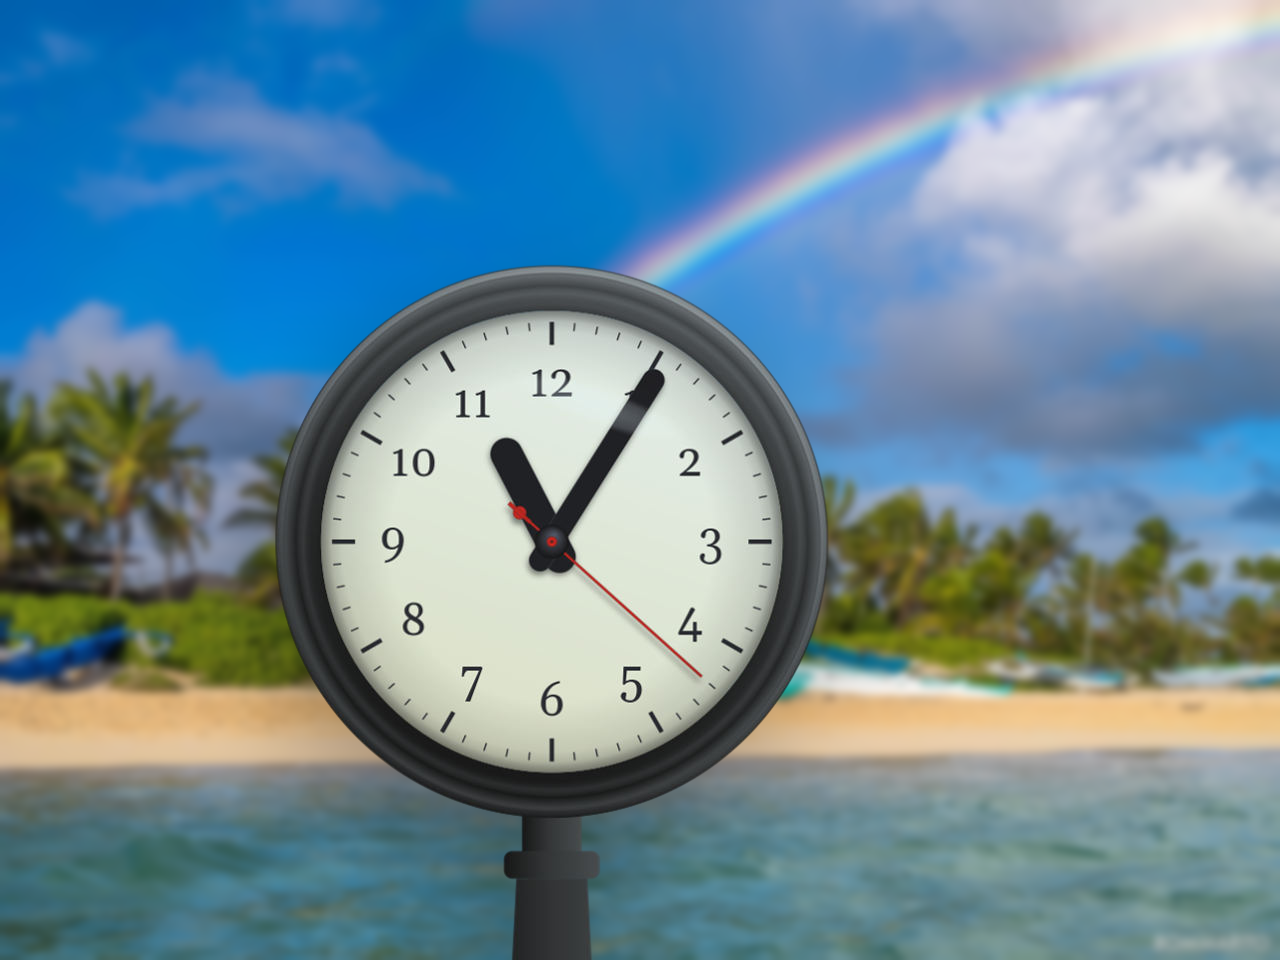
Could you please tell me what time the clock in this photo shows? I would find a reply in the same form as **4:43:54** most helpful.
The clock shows **11:05:22**
